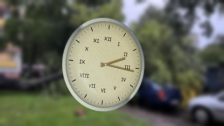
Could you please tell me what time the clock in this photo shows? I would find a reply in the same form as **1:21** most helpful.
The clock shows **2:16**
